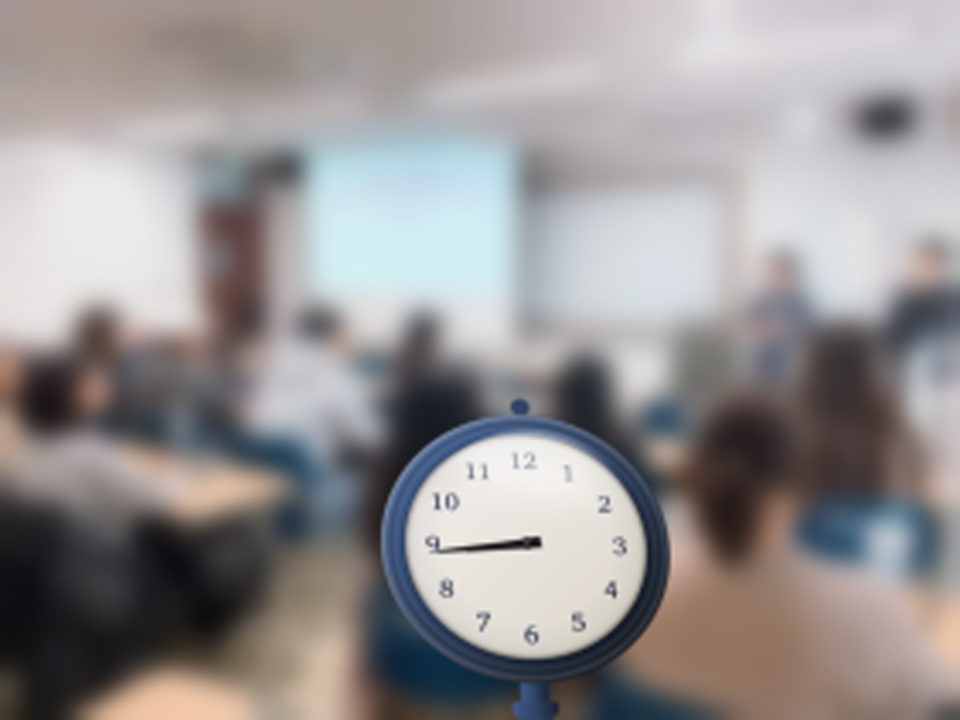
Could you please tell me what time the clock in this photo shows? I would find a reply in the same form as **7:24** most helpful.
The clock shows **8:44**
